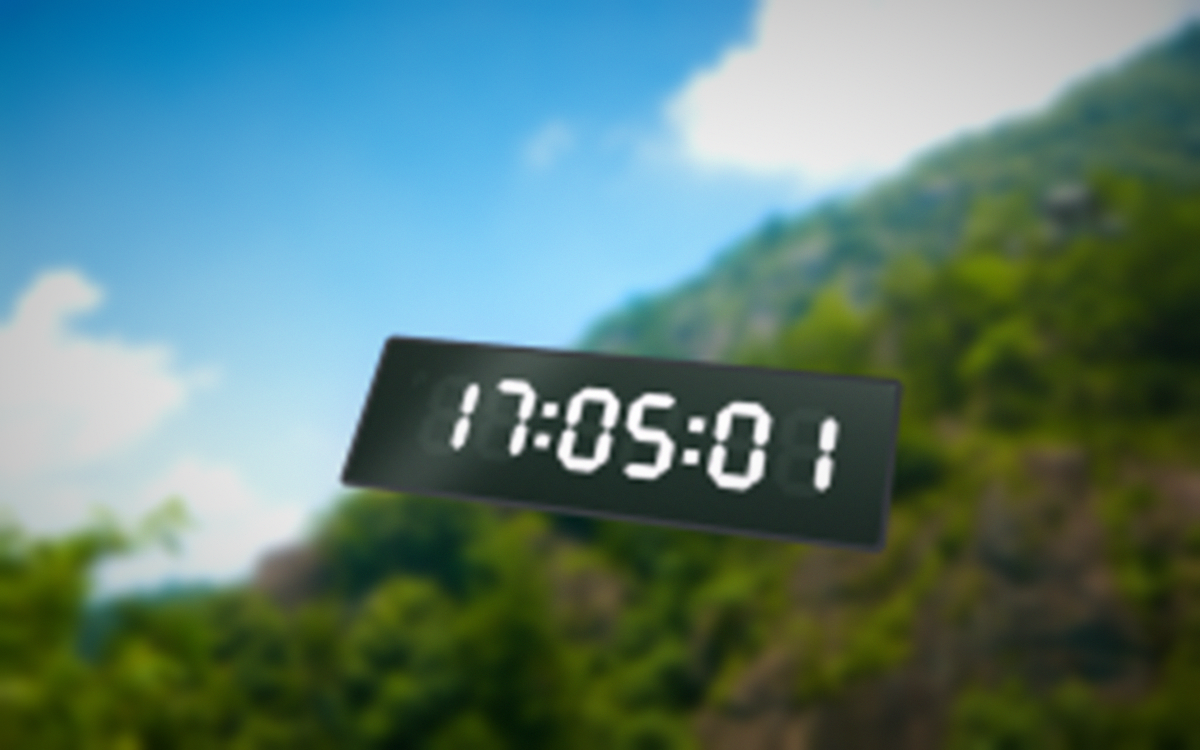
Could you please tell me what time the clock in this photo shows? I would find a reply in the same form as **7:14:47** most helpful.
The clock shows **17:05:01**
